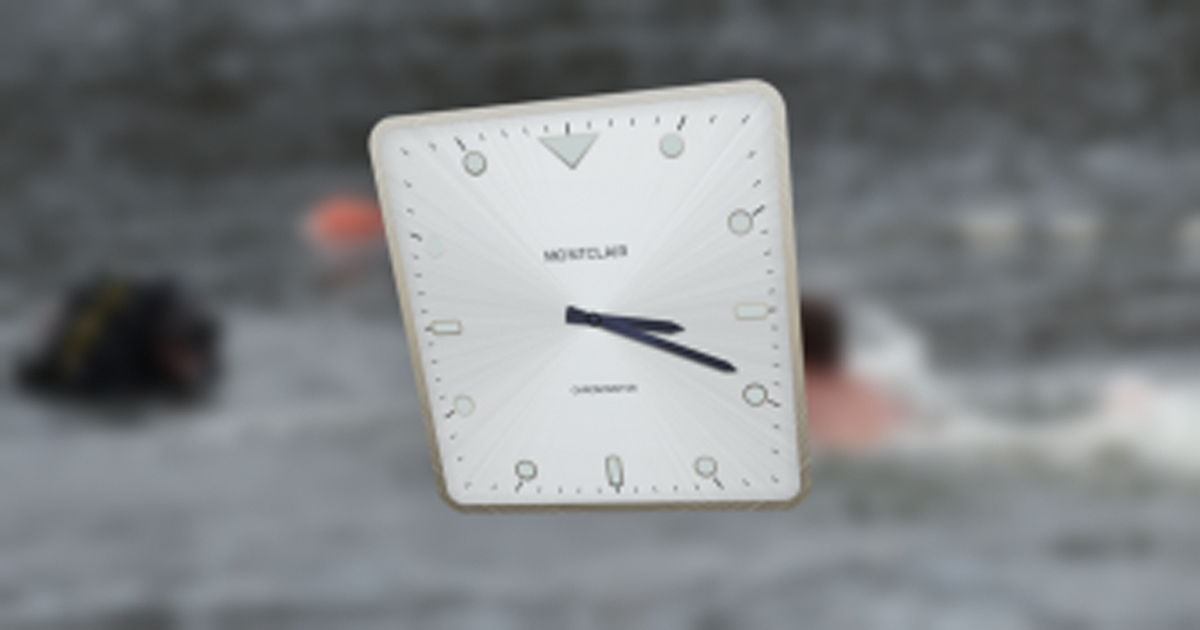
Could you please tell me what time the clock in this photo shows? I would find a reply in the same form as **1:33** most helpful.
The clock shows **3:19**
